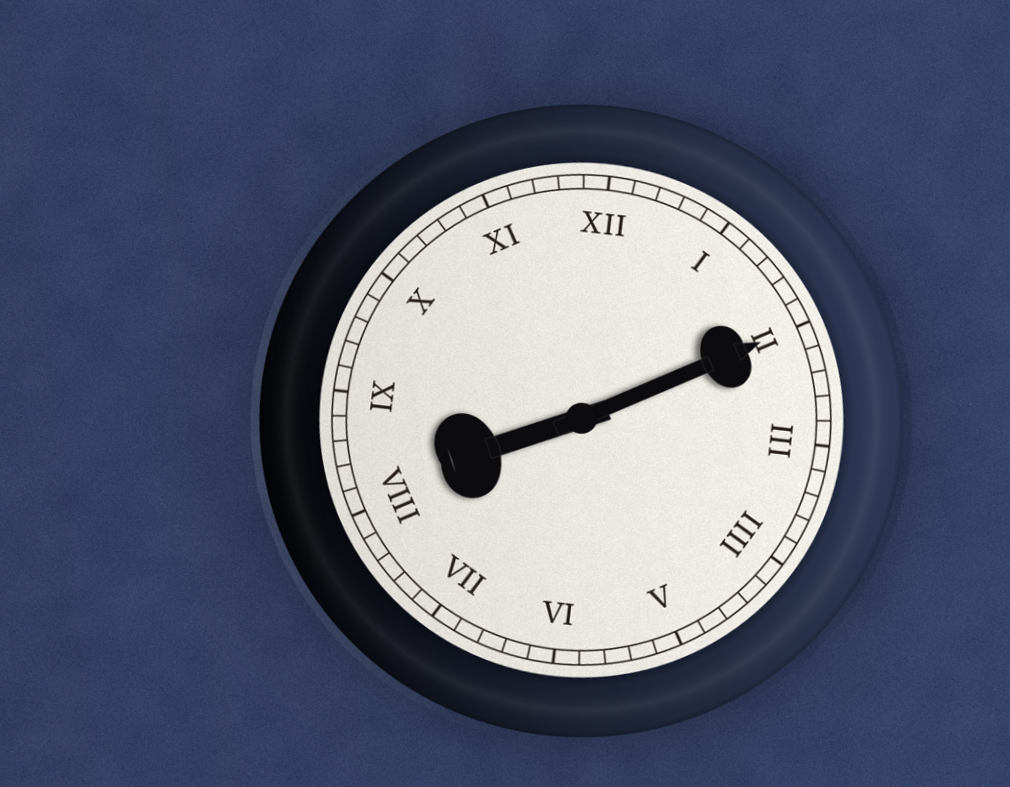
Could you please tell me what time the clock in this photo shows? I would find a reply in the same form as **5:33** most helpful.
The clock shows **8:10**
